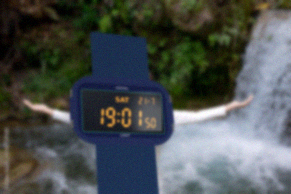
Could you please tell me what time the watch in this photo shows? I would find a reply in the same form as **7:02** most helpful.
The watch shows **19:01**
